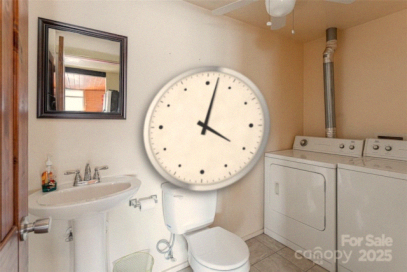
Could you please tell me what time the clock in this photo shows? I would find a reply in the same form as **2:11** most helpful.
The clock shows **4:02**
